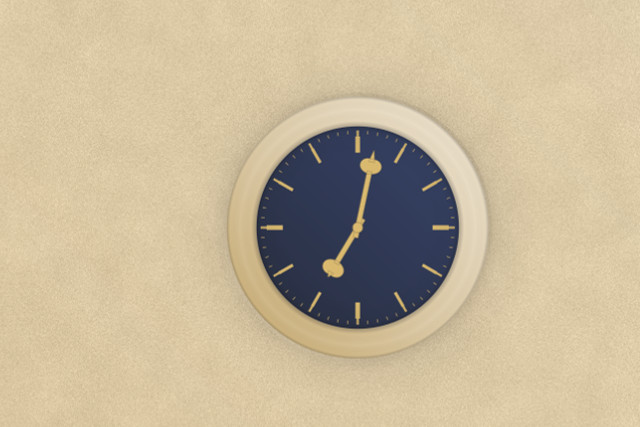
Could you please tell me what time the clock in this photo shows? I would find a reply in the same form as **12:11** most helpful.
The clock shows **7:02**
